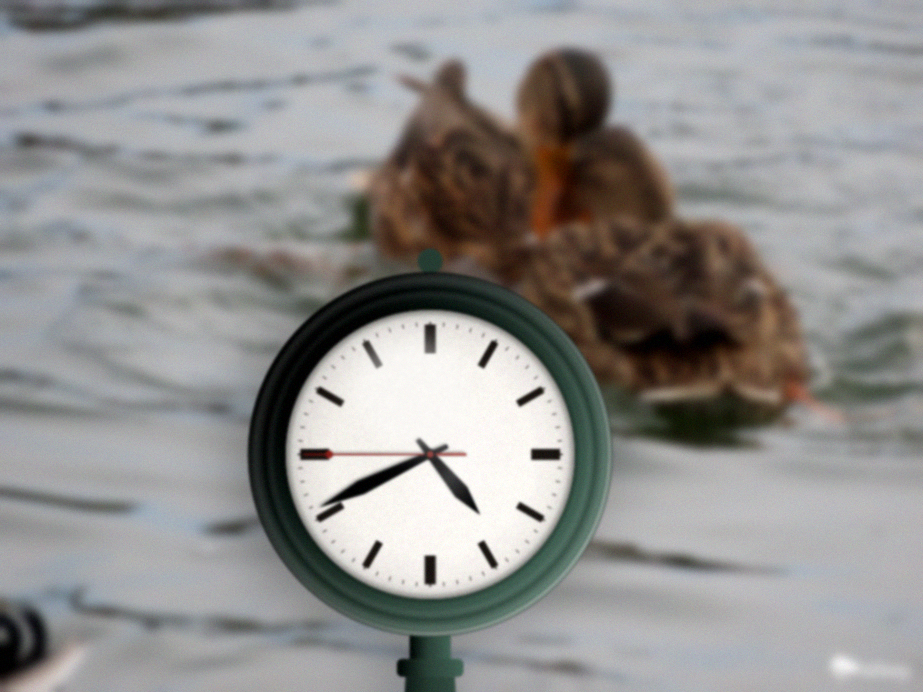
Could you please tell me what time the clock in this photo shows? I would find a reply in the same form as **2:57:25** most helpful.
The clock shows **4:40:45**
